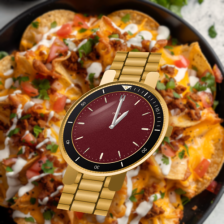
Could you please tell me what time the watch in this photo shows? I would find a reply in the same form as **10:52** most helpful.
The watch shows **1:00**
